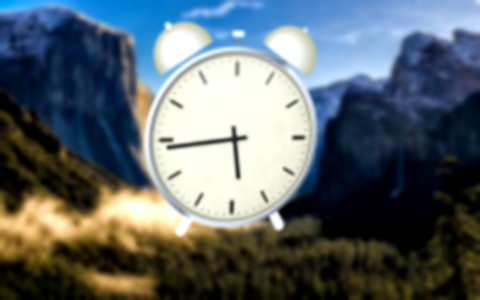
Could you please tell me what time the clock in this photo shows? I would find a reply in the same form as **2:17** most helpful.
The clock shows **5:44**
